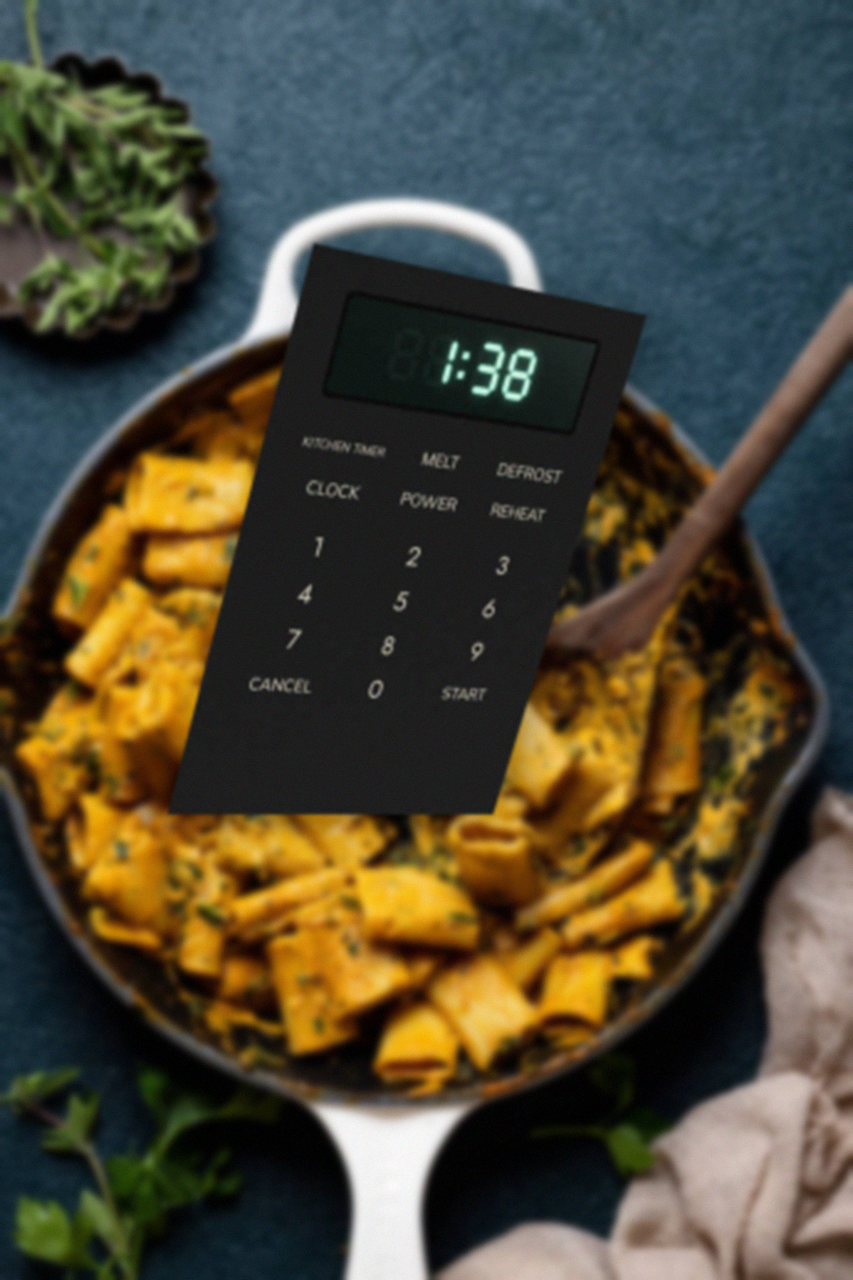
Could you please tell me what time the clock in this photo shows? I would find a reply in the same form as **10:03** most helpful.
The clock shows **1:38**
